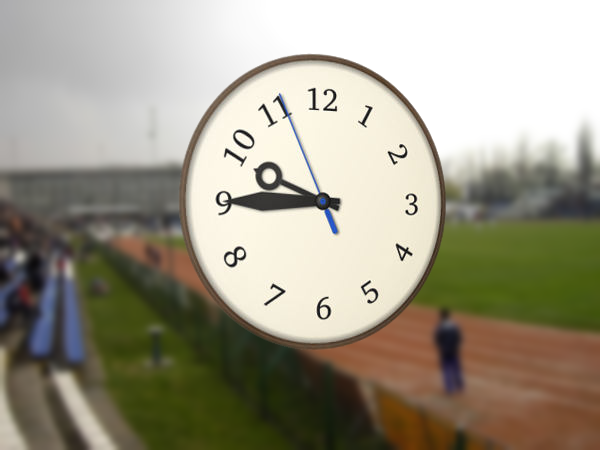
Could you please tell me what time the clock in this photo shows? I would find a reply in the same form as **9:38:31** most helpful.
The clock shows **9:44:56**
